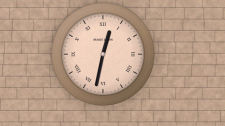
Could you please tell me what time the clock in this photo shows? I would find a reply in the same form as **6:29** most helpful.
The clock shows **12:32**
